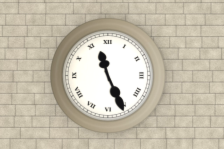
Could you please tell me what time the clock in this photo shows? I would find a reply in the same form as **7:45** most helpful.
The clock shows **11:26**
